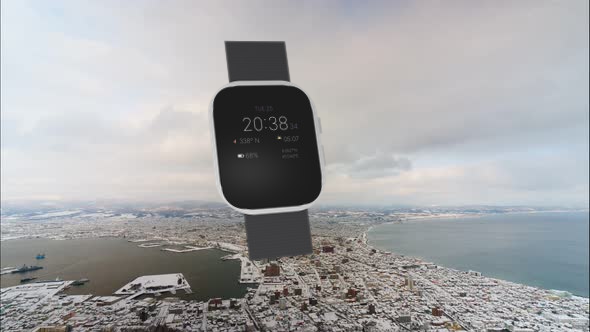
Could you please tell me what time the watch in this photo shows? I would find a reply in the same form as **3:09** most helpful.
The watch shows **20:38**
